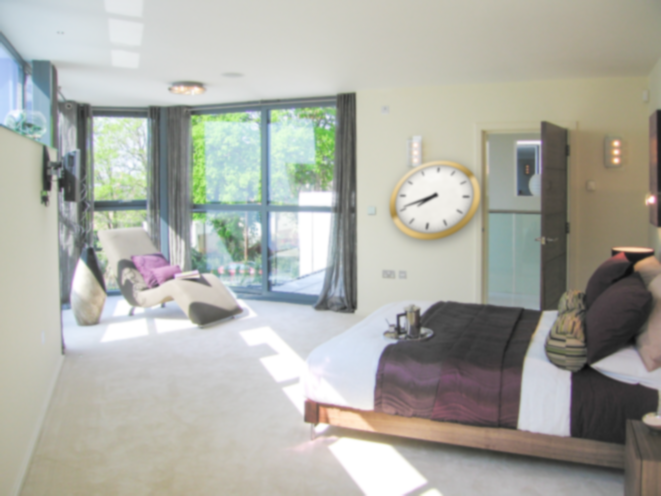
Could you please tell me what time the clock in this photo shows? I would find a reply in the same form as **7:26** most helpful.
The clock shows **7:41**
